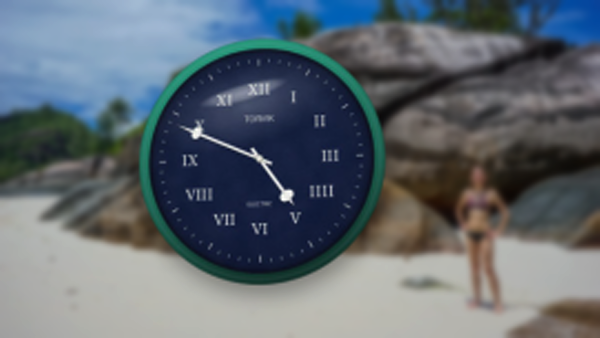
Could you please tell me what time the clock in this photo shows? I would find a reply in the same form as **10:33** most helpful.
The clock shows **4:49**
